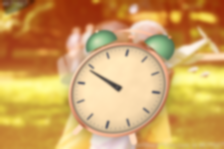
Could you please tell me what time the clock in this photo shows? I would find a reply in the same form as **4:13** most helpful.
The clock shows **9:49**
